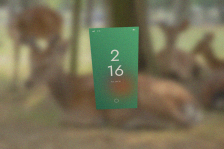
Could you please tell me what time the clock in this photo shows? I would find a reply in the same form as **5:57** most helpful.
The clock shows **2:16**
